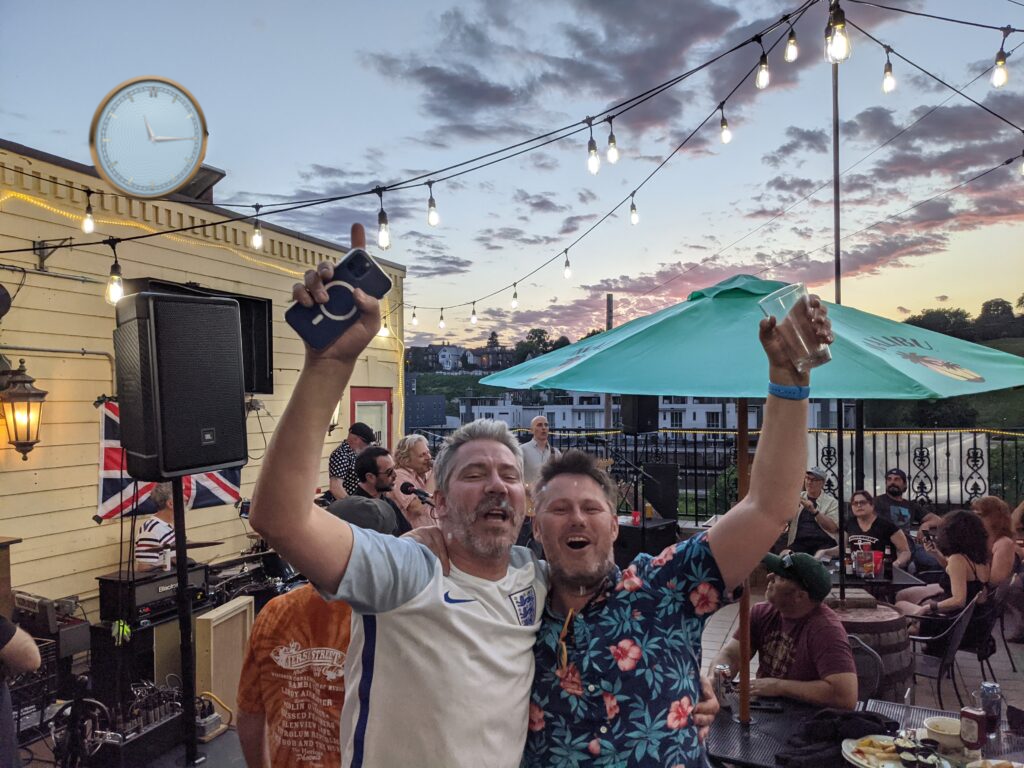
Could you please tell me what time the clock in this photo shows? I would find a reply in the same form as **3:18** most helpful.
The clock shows **11:15**
